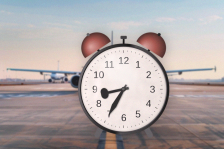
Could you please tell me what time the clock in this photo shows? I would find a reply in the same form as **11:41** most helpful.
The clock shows **8:35**
